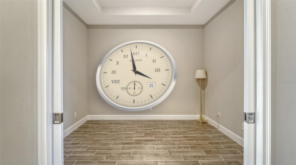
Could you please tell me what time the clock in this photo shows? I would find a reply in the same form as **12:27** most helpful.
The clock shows **3:58**
